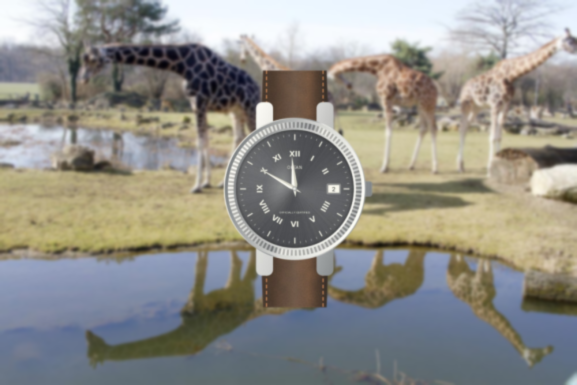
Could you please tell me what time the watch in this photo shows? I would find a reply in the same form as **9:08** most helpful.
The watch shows **11:50**
